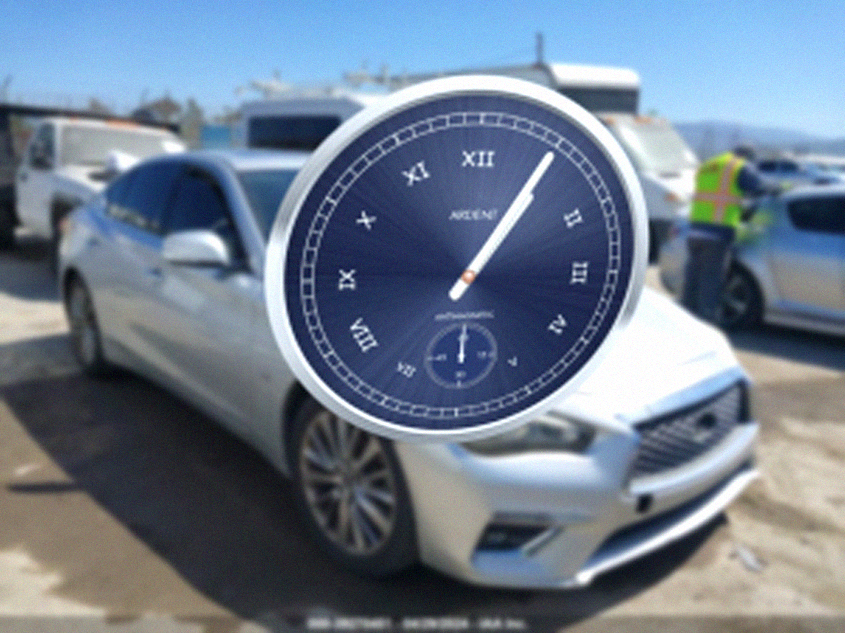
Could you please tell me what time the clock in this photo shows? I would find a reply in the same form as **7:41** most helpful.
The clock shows **1:05**
